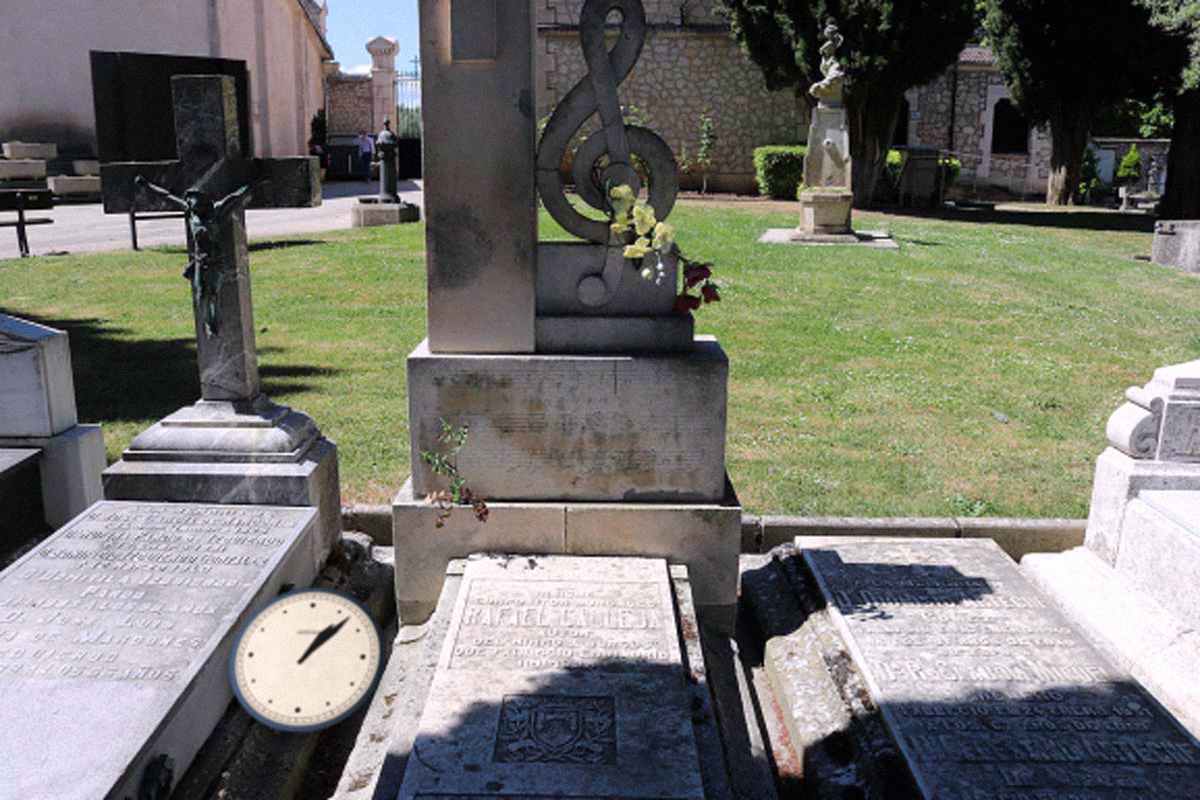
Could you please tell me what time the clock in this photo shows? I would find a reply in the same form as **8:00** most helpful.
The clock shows **1:07**
